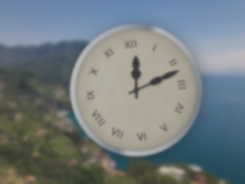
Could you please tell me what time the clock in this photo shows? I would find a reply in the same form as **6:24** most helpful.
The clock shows **12:12**
